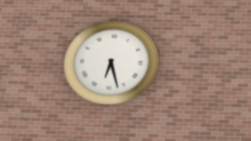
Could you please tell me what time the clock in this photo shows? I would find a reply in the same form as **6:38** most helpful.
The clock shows **6:27**
